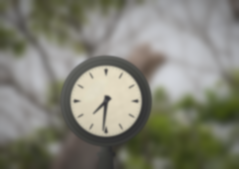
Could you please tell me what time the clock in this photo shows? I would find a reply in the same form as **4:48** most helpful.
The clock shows **7:31**
